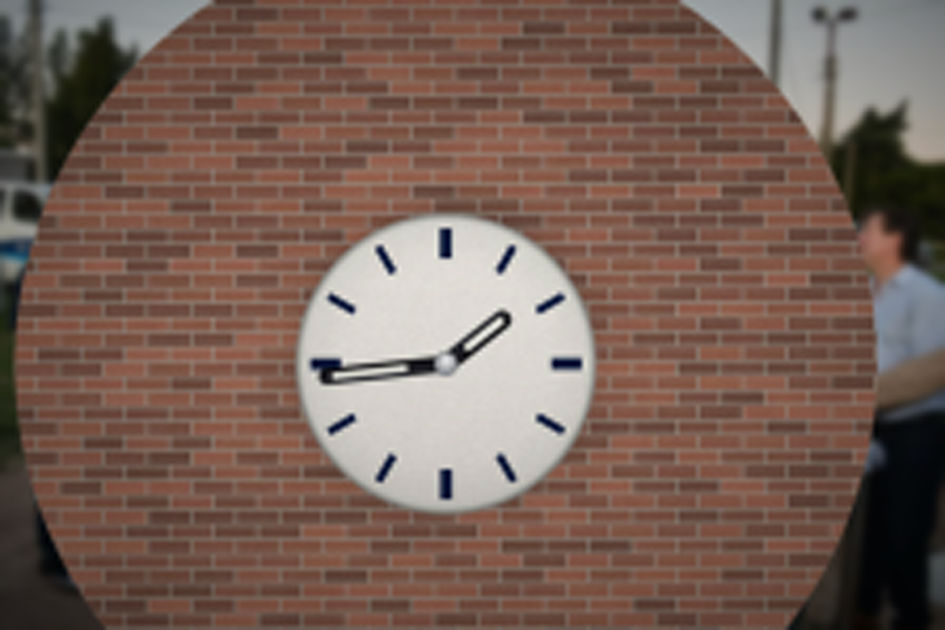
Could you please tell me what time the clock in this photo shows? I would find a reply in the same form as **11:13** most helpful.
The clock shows **1:44**
